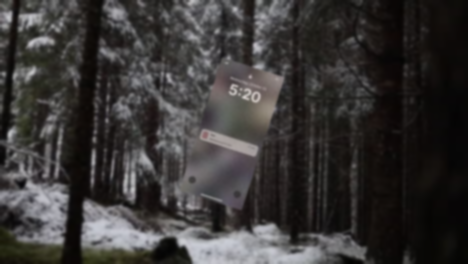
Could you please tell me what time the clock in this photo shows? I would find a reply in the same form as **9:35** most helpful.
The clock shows **5:20**
